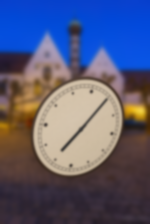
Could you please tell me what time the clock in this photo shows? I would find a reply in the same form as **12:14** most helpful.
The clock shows **7:05**
